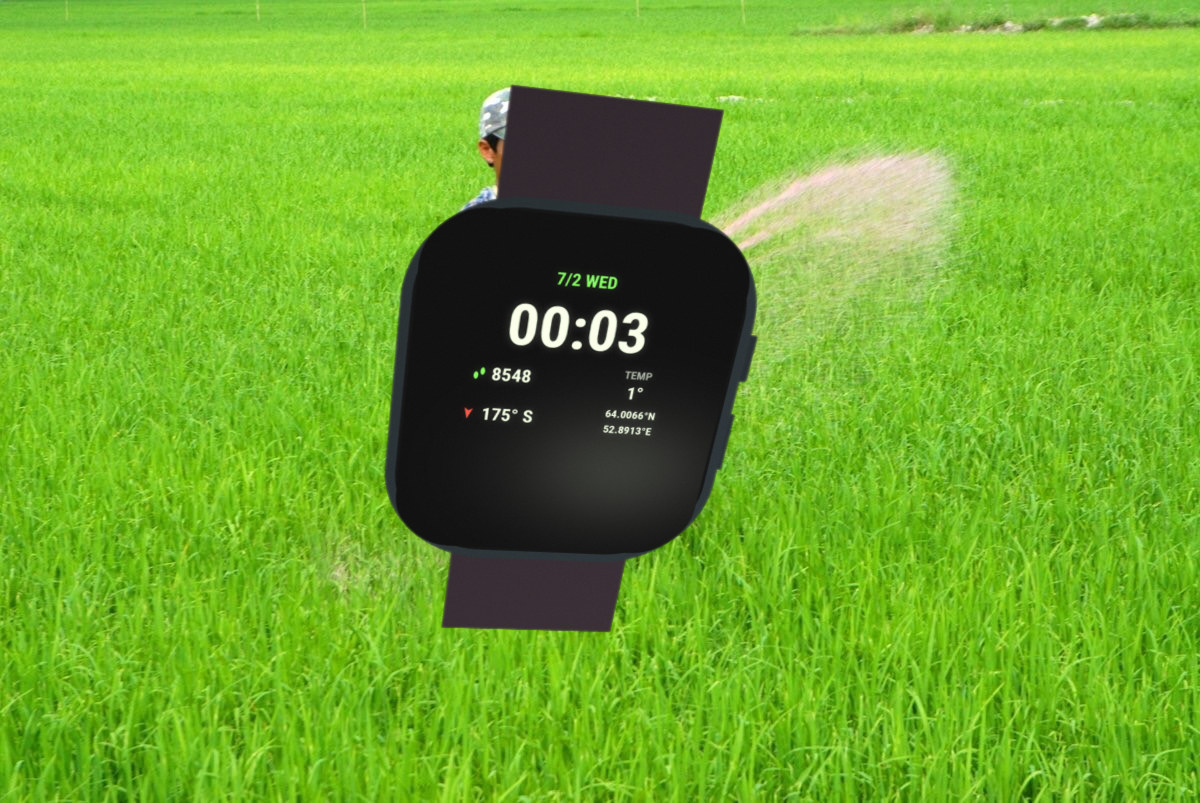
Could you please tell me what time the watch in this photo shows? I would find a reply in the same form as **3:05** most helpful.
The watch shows **0:03**
